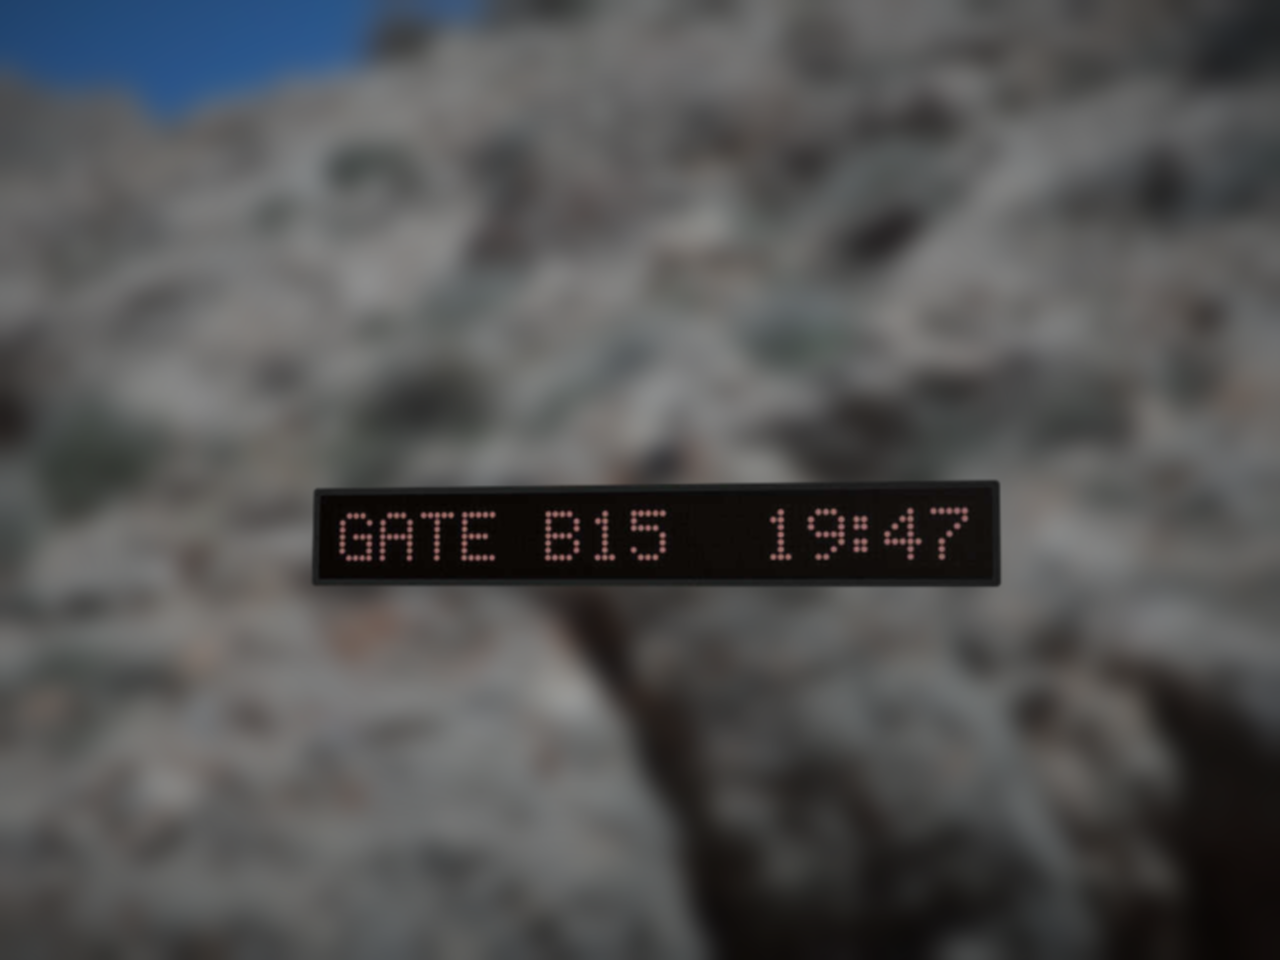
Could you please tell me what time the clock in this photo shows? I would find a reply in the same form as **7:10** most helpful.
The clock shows **19:47**
